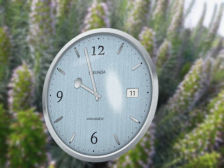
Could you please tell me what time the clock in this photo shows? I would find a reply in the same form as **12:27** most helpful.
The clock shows **9:57**
